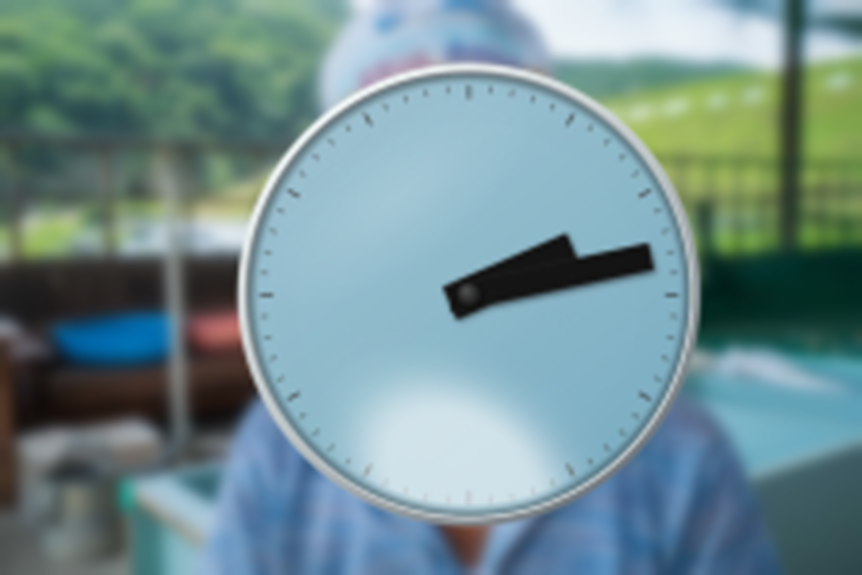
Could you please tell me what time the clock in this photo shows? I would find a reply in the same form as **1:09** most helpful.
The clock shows **2:13**
